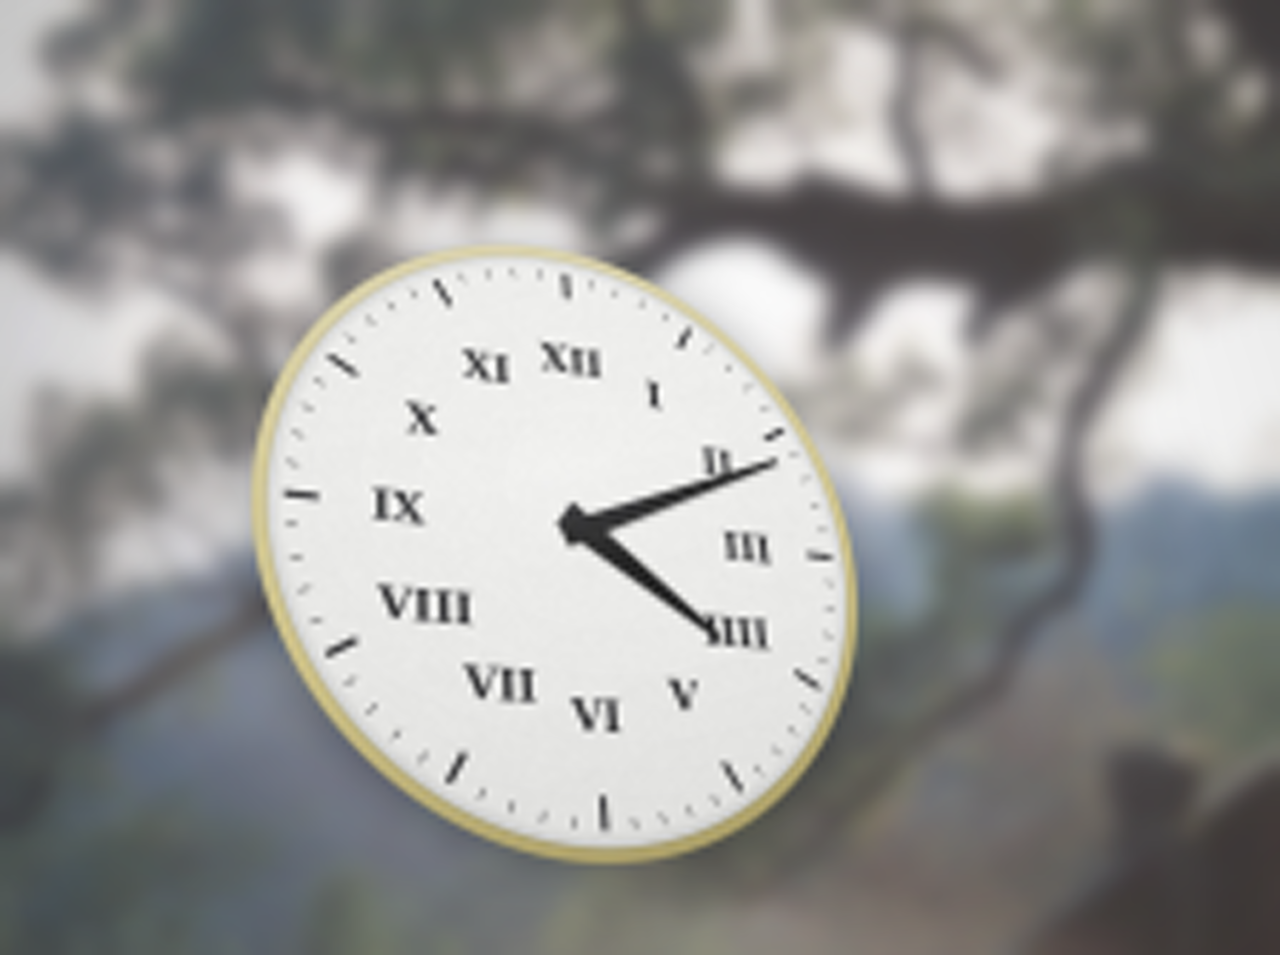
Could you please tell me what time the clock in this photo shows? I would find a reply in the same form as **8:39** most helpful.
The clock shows **4:11**
